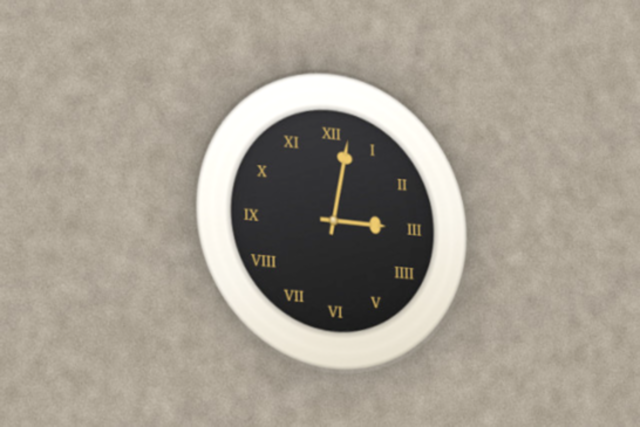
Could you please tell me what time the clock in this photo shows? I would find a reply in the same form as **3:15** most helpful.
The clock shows **3:02**
